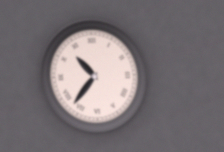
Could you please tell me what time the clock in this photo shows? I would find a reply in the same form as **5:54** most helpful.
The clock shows **10:37**
